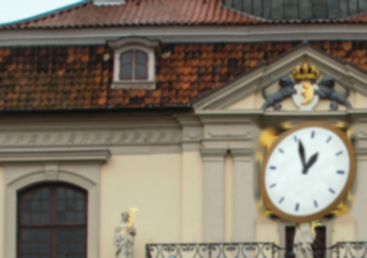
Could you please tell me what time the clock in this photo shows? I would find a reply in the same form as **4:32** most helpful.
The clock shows **12:56**
